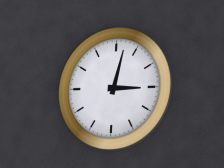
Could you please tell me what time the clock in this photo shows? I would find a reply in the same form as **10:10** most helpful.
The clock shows **3:02**
